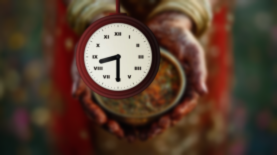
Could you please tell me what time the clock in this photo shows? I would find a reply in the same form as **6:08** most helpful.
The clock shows **8:30**
